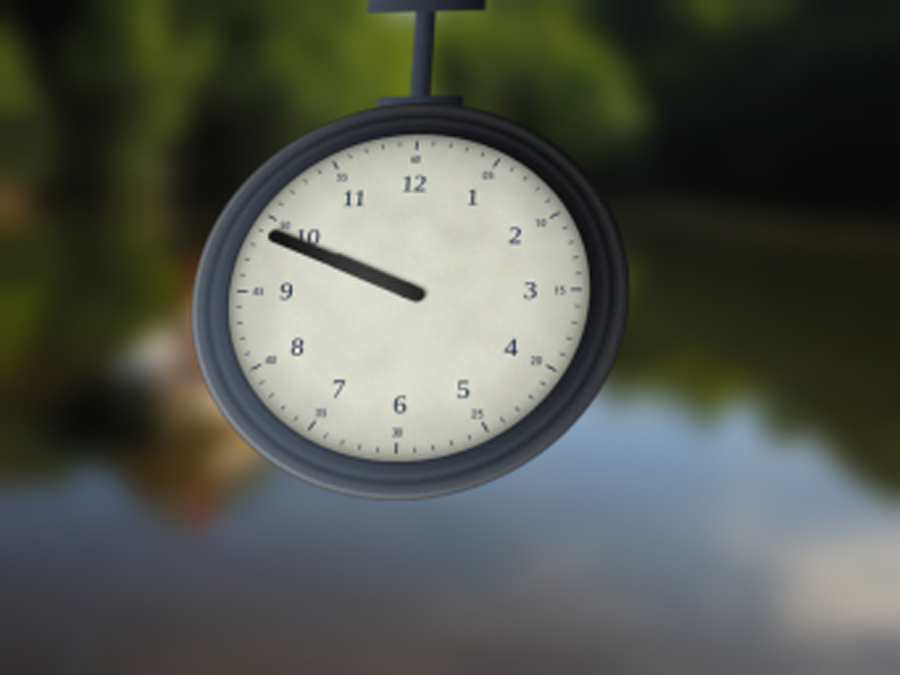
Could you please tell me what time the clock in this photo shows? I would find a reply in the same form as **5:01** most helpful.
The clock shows **9:49**
